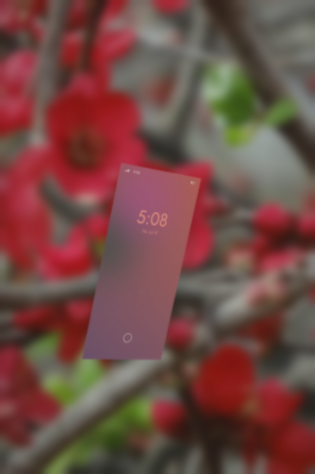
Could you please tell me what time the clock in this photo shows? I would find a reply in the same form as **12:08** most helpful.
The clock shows **5:08**
